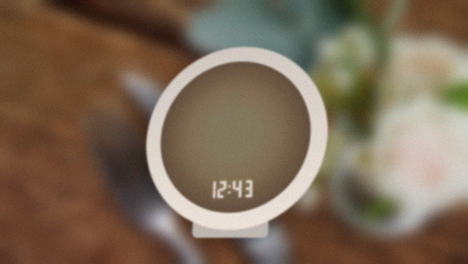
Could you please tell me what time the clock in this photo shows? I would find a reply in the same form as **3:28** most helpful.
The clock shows **12:43**
